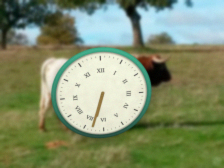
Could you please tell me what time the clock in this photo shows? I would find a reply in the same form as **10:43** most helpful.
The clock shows **6:33**
